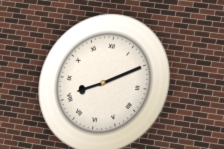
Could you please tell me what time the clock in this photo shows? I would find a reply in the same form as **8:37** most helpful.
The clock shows **8:10**
